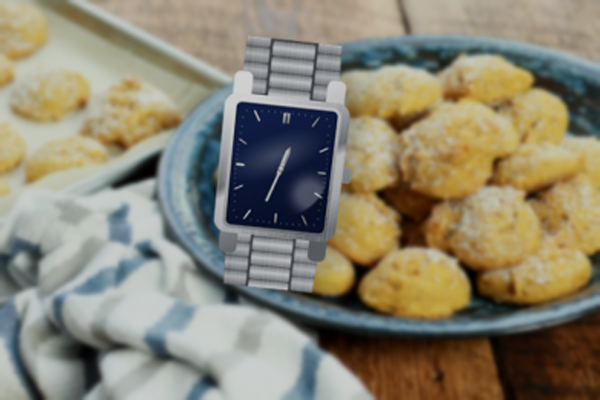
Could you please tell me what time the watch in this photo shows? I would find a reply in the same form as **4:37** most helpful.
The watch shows **12:33**
